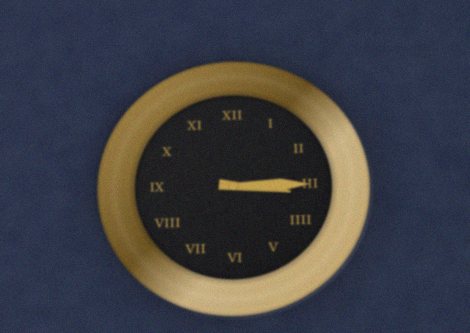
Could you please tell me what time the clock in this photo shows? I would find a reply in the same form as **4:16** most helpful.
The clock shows **3:15**
